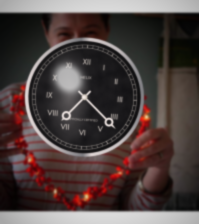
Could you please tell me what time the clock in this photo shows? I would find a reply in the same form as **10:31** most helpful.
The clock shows **7:22**
